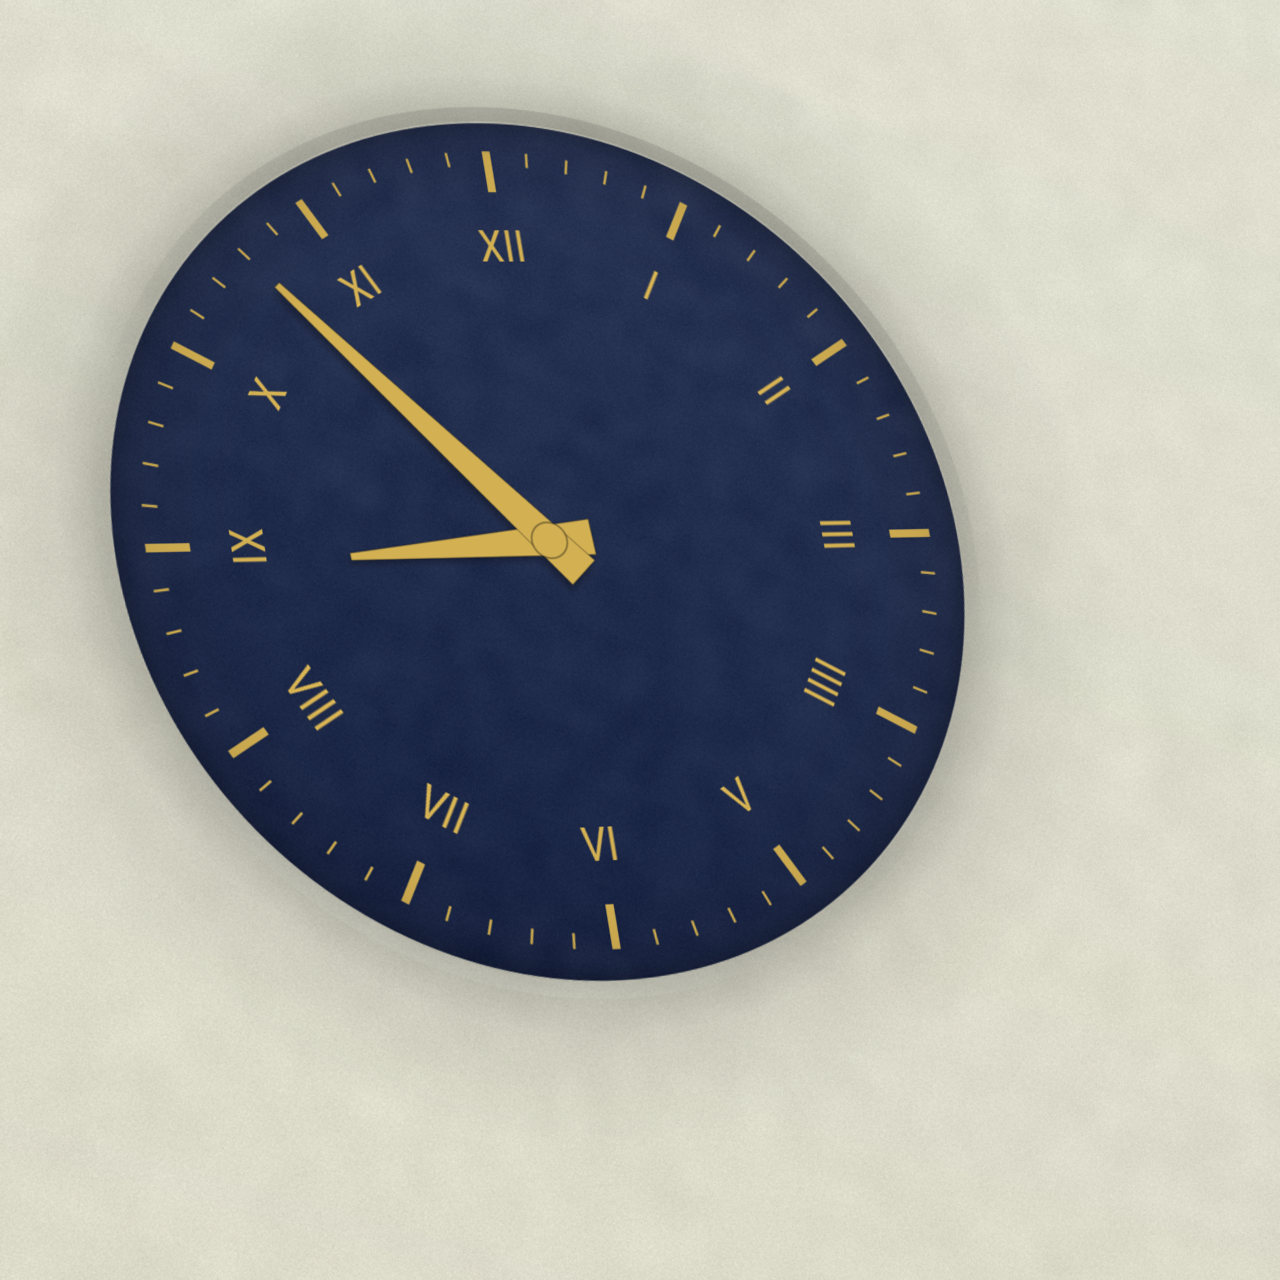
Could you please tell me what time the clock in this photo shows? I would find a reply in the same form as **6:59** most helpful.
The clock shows **8:53**
